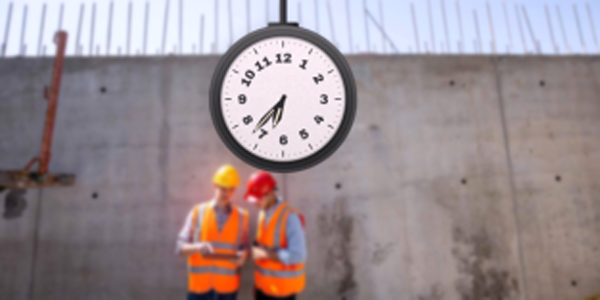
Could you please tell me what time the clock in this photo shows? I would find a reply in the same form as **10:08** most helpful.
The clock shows **6:37**
